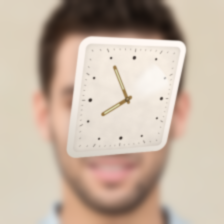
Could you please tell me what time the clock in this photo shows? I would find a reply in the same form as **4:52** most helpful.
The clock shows **7:55**
